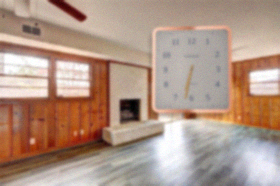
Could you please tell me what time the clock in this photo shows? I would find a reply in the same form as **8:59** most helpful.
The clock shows **6:32**
